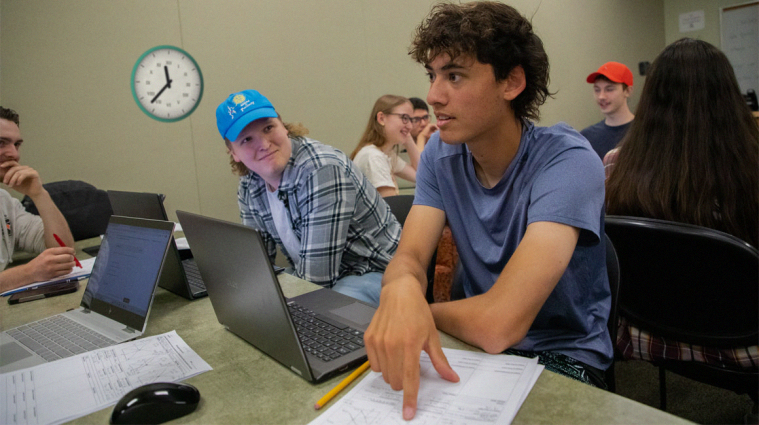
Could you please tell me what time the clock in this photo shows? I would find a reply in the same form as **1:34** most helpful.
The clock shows **11:37**
